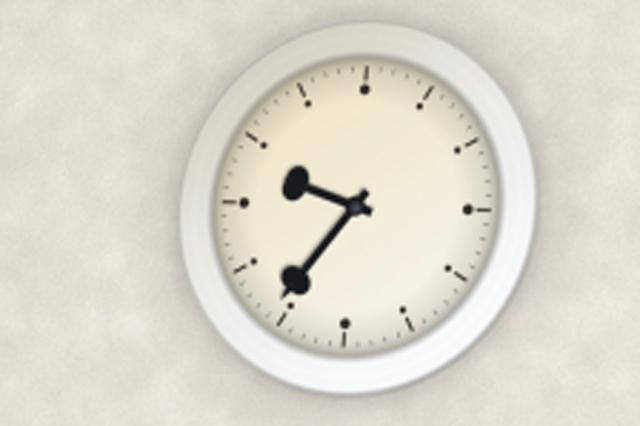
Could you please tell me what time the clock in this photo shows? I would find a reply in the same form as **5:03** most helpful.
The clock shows **9:36**
